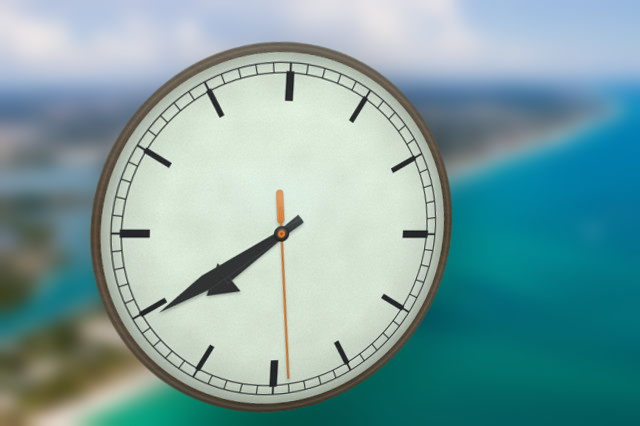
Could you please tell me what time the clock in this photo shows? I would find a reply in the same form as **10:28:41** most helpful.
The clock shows **7:39:29**
